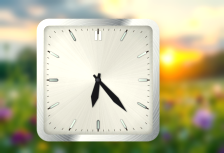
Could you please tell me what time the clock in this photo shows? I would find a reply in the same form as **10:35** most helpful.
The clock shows **6:23**
